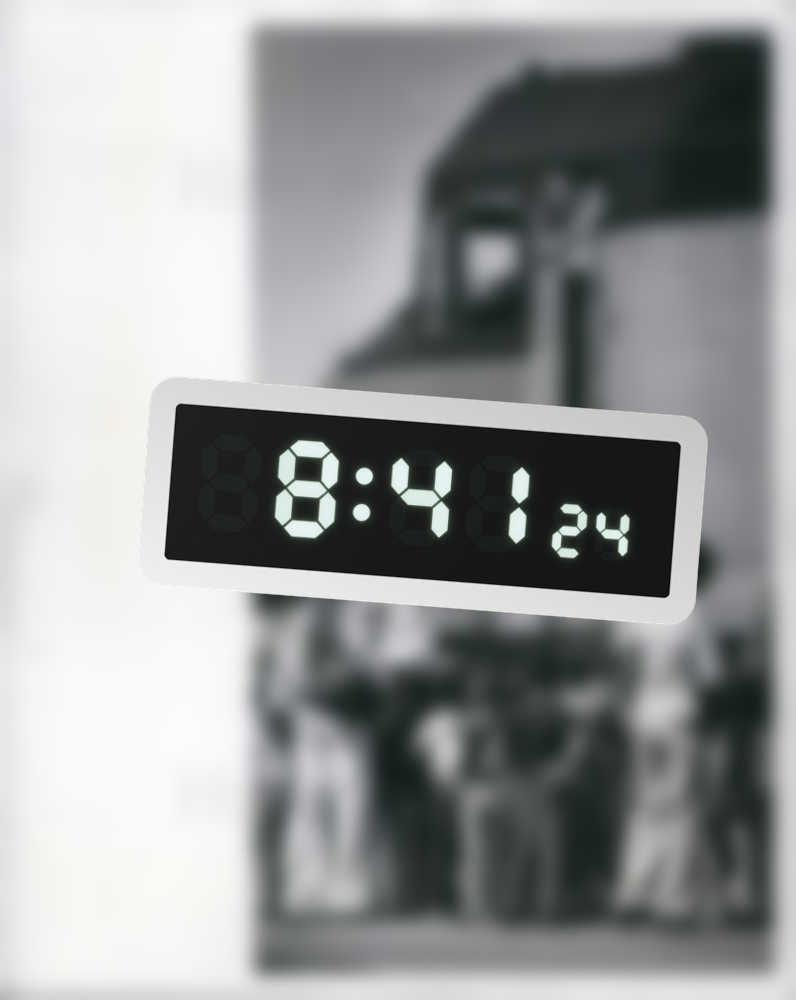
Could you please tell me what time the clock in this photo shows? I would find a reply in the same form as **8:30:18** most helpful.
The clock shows **8:41:24**
